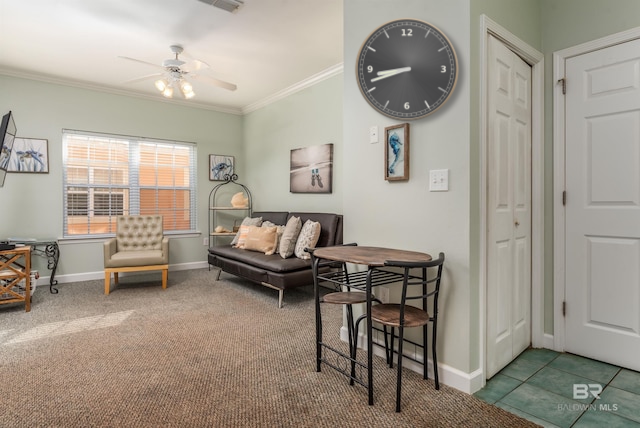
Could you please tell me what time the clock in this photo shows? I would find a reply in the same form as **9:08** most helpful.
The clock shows **8:42**
